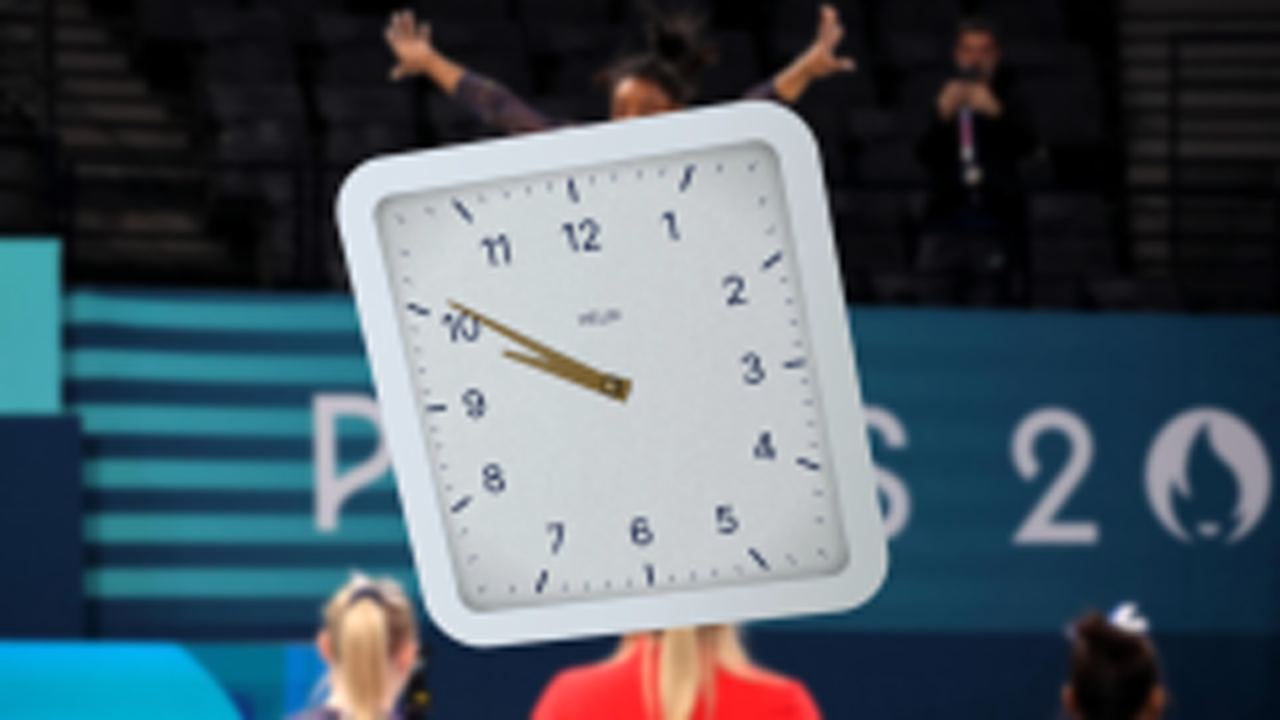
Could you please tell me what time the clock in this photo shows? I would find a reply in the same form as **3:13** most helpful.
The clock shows **9:51**
